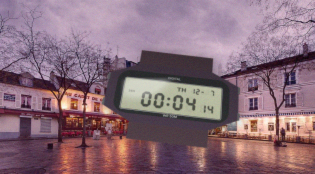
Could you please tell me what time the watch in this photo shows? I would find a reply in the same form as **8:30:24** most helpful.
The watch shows **0:04:14**
